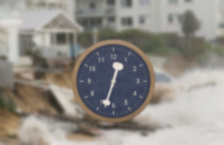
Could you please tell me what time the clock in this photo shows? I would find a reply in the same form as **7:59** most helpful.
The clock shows **12:33**
